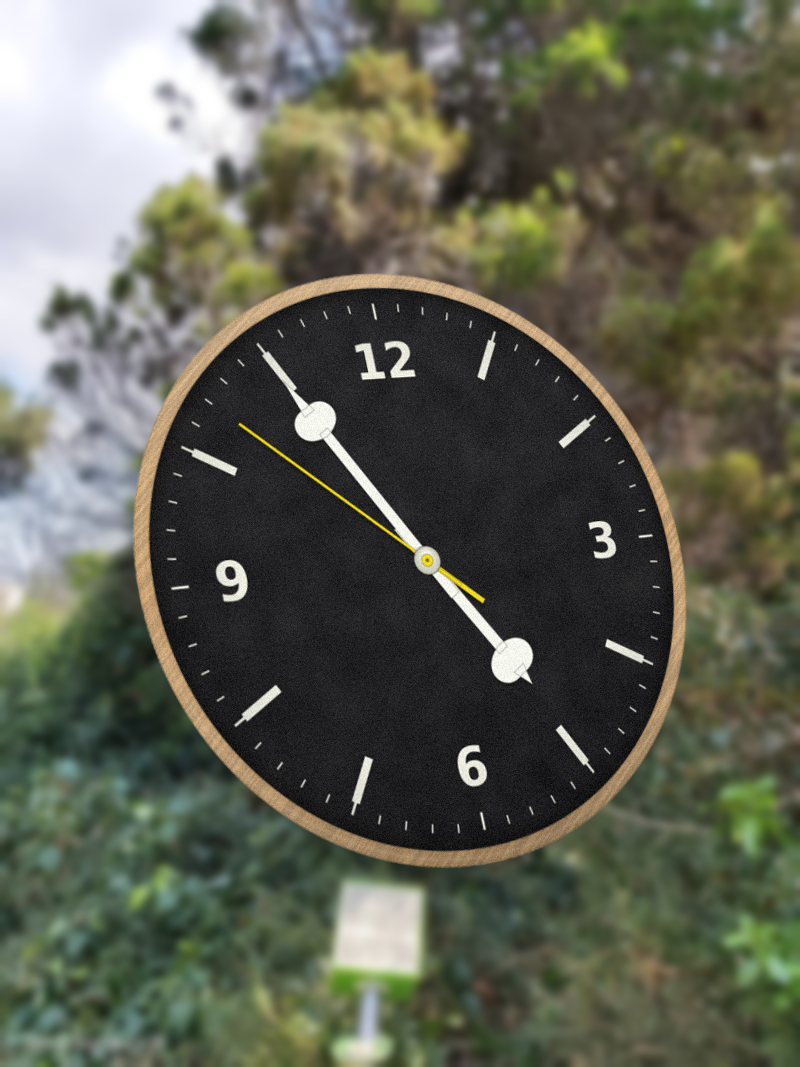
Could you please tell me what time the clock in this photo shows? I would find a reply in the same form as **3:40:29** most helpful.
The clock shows **4:54:52**
